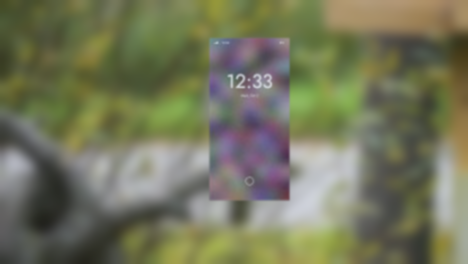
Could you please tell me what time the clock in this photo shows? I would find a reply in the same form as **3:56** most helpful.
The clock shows **12:33**
